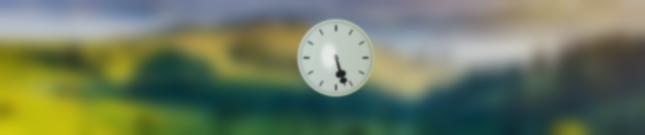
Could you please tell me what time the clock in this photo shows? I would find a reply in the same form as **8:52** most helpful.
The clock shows **5:27**
